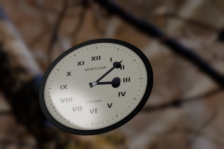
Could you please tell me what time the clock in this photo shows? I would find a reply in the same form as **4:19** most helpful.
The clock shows **3:08**
